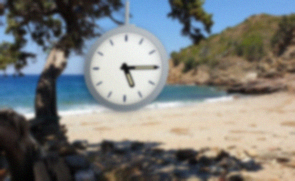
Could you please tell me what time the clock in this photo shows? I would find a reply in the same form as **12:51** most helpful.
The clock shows **5:15**
